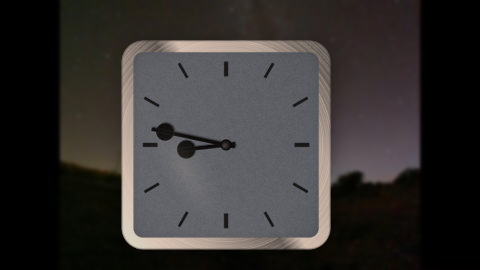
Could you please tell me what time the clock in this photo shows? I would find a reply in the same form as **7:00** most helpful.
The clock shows **8:47**
